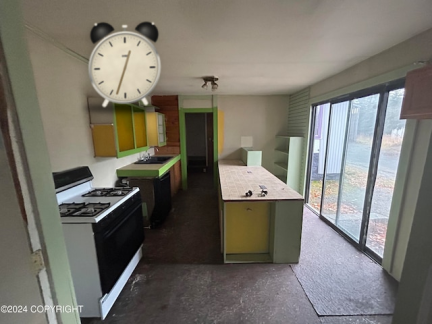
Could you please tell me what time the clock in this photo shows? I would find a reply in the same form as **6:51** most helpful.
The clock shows **12:33**
